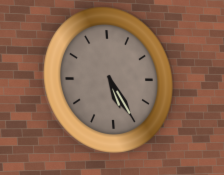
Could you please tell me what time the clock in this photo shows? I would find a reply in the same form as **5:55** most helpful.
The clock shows **5:25**
